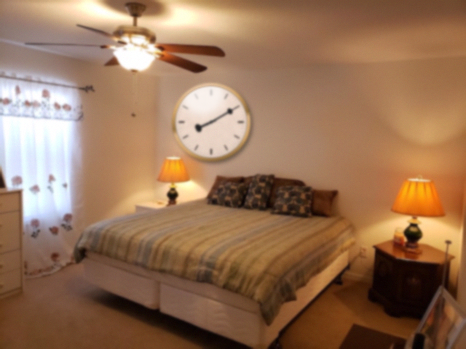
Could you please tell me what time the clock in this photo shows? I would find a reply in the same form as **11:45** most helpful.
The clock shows **8:10**
